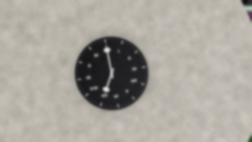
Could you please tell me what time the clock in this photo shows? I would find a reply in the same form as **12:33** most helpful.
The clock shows **7:00**
